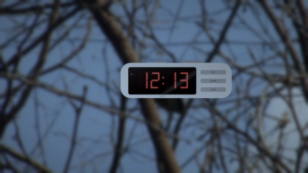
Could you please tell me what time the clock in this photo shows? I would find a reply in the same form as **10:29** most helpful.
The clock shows **12:13**
